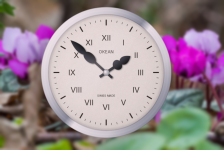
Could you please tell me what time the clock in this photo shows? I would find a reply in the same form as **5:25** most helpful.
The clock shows **1:52**
